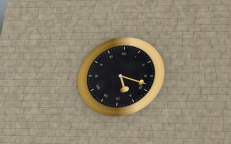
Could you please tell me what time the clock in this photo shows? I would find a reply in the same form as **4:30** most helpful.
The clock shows **5:18**
